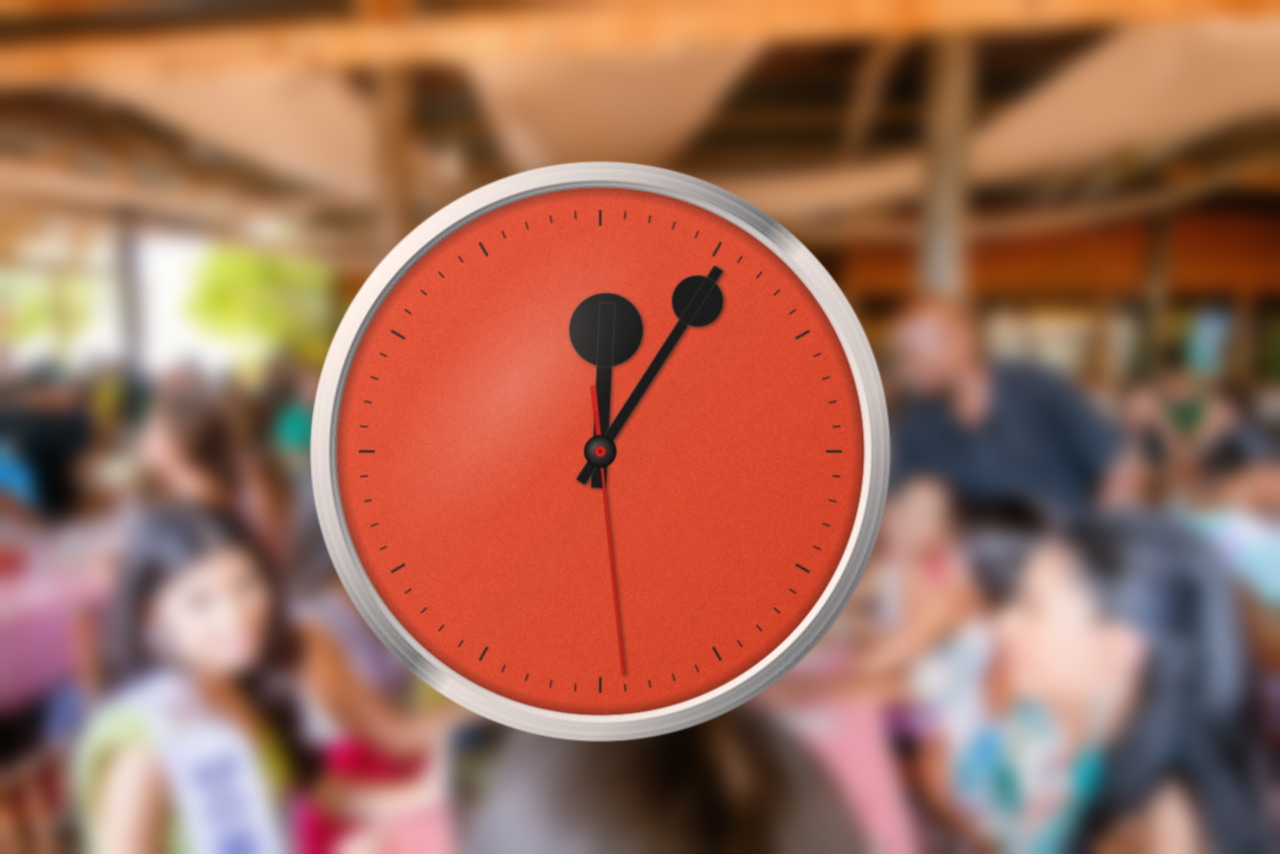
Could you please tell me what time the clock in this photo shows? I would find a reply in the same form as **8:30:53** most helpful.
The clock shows **12:05:29**
